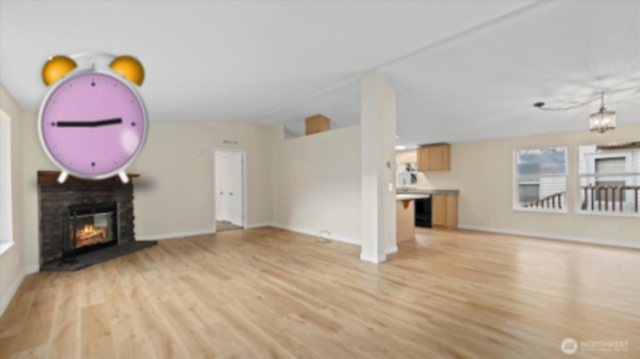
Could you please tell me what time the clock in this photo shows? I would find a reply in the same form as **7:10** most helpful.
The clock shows **2:45**
